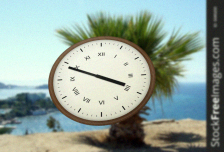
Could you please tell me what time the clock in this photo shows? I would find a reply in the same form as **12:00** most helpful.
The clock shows **3:49**
